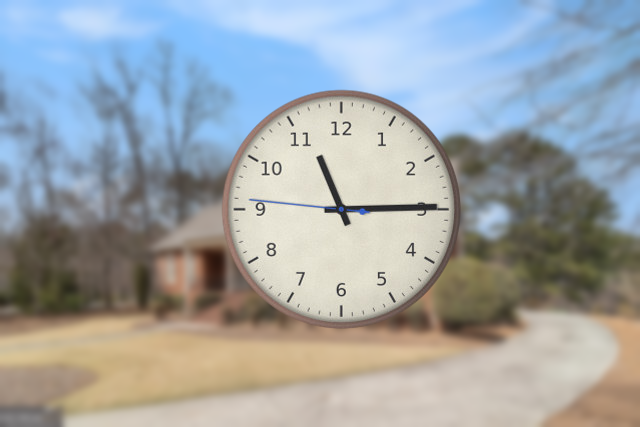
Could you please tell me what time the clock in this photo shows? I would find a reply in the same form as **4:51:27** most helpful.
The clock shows **11:14:46**
